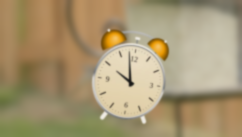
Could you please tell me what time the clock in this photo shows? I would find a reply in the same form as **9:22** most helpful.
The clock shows **9:58**
